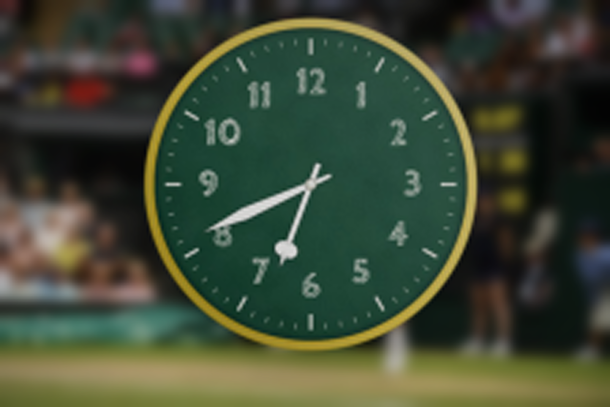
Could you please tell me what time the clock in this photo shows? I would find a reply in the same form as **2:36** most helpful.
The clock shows **6:41**
